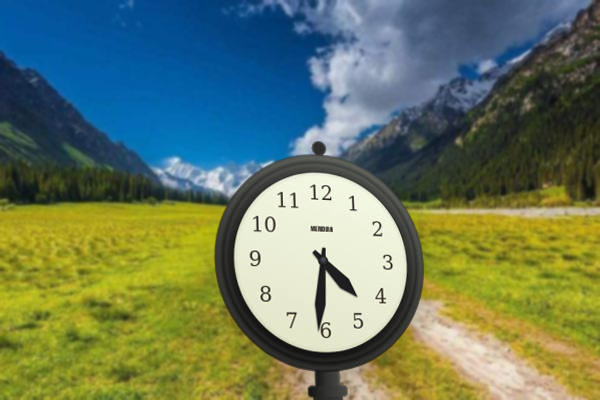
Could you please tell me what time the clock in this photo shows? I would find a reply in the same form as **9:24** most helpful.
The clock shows **4:31**
